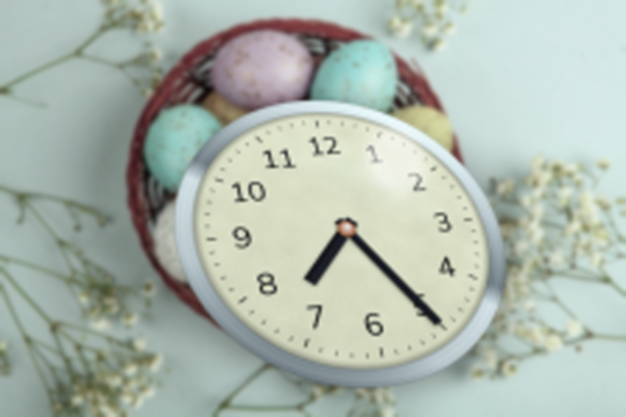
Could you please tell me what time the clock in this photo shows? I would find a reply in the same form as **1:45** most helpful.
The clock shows **7:25**
